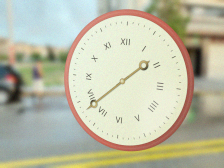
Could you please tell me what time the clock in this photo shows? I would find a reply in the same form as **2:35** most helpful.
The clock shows **1:38**
